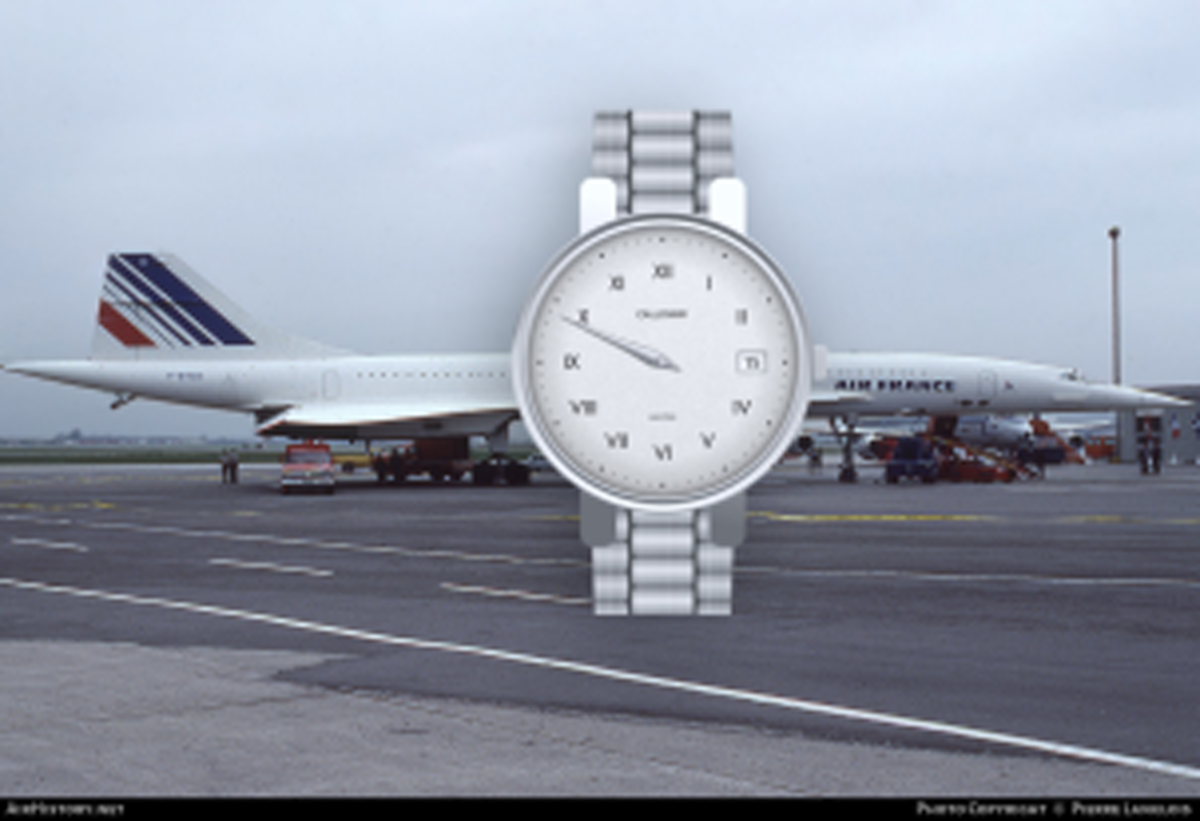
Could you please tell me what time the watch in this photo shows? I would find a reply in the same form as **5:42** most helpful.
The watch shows **9:49**
